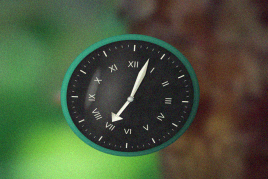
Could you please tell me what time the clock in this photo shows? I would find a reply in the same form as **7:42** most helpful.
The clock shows **7:03**
